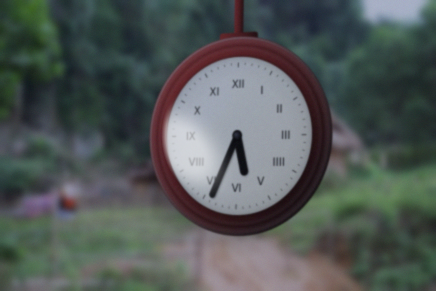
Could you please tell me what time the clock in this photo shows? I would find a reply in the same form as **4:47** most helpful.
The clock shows **5:34**
